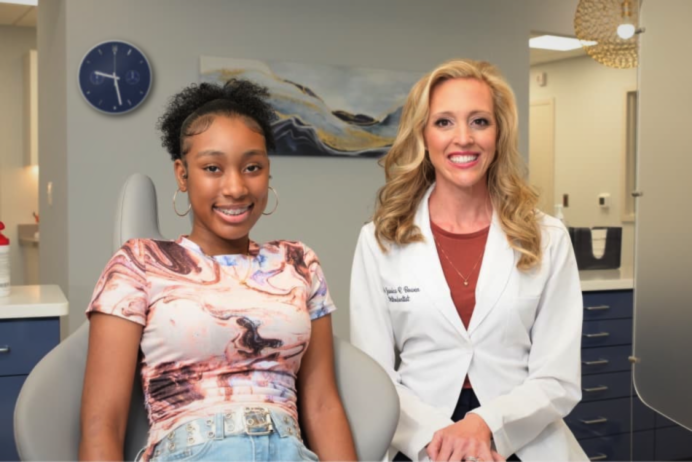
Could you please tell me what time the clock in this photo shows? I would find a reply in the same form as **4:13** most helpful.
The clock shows **9:28**
